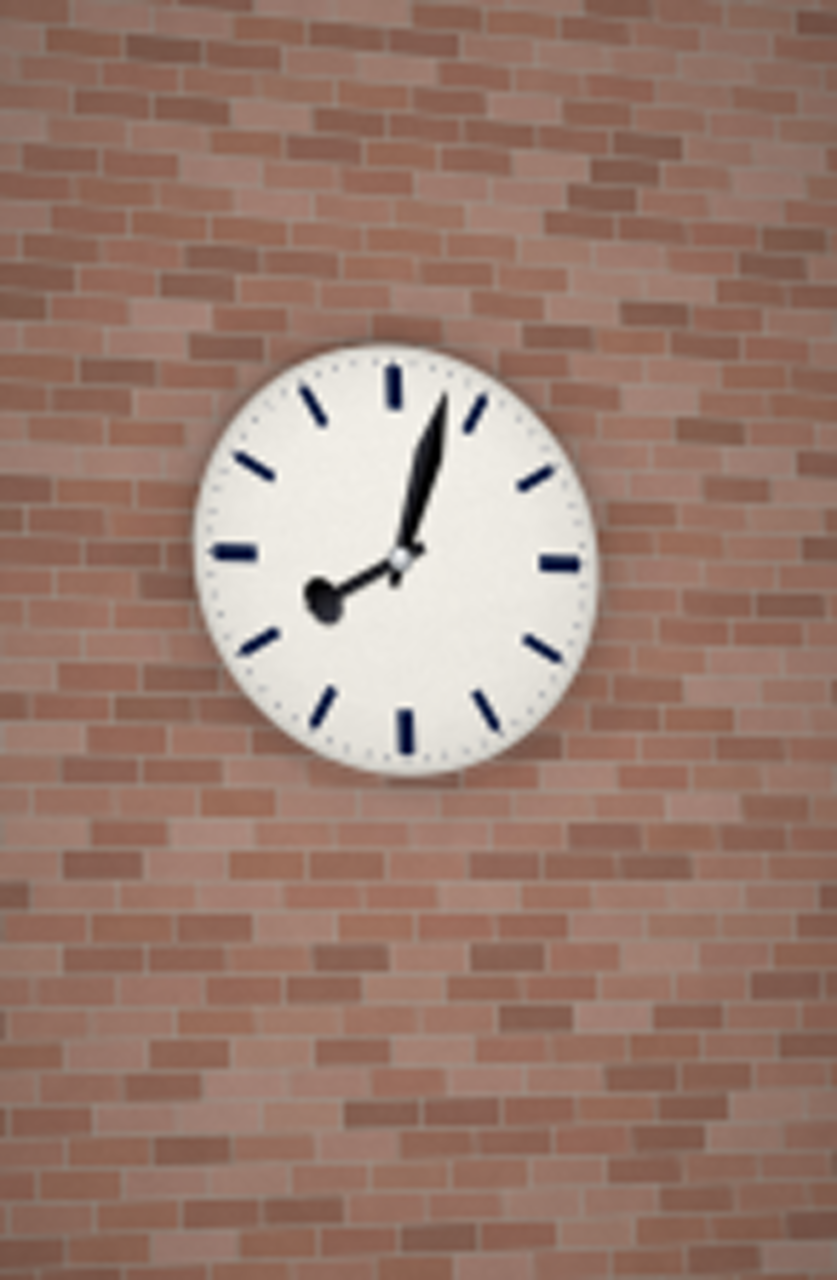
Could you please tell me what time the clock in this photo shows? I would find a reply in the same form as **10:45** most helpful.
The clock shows **8:03**
